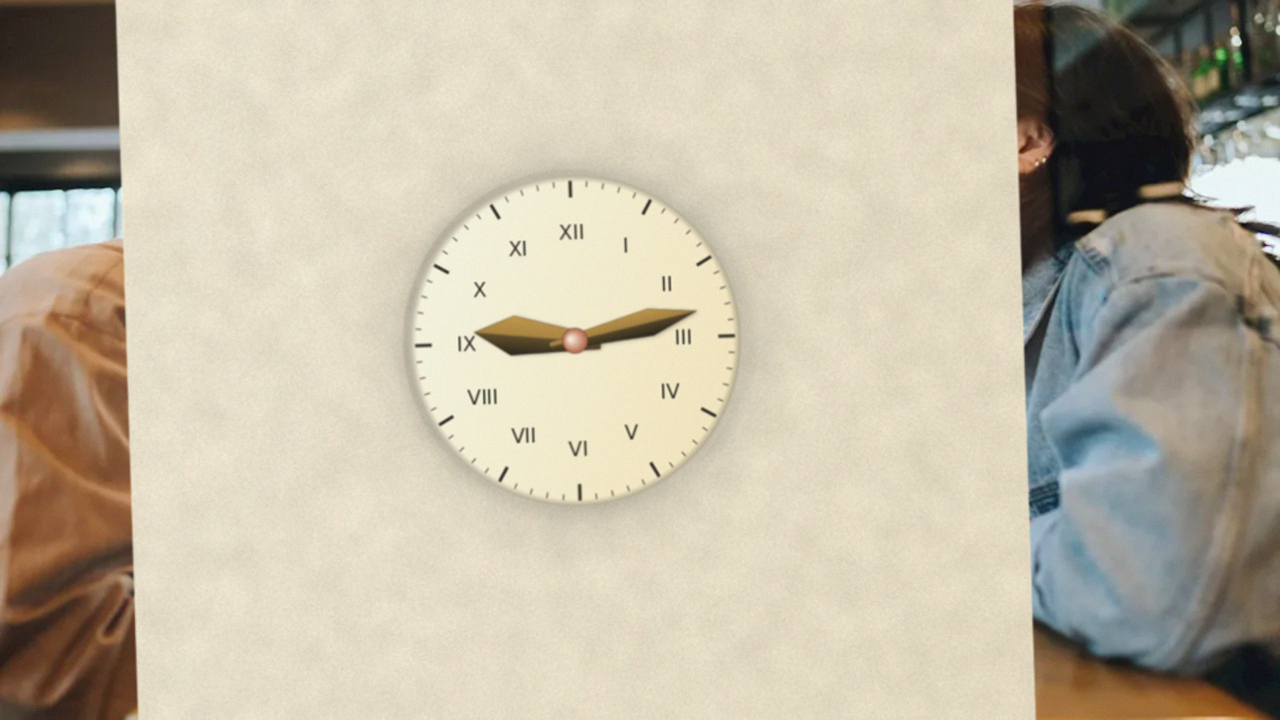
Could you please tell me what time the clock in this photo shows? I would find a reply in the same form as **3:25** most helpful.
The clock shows **9:13**
